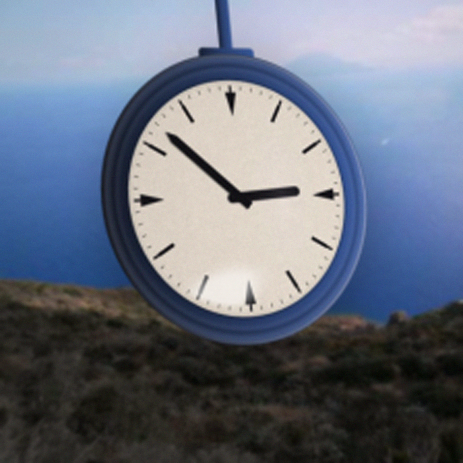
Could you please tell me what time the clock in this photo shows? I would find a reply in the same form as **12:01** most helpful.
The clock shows **2:52**
